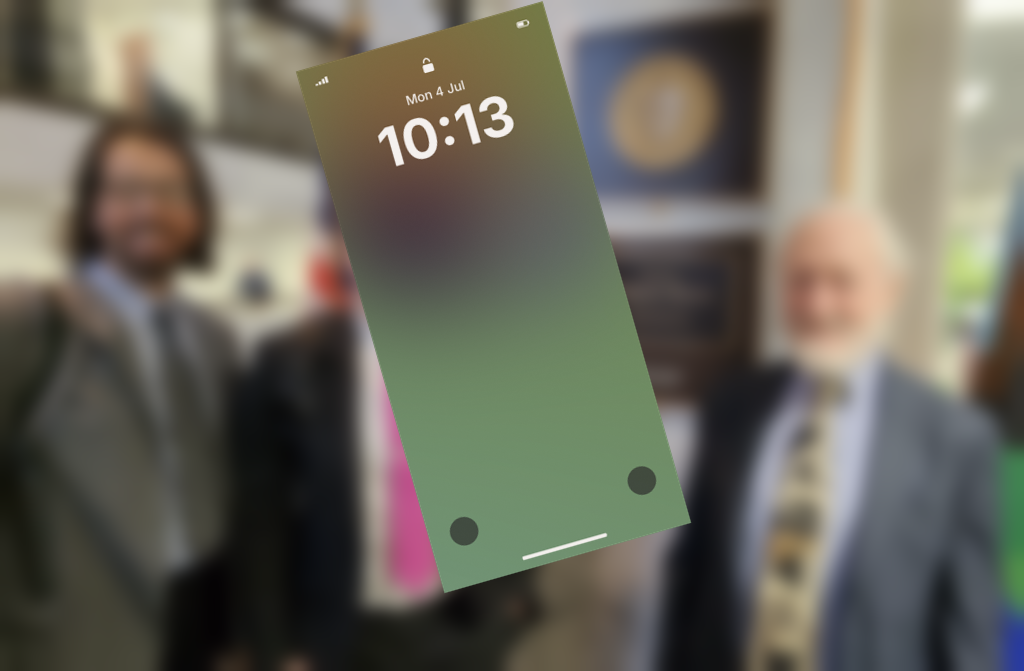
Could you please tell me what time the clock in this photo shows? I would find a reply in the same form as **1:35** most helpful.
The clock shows **10:13**
